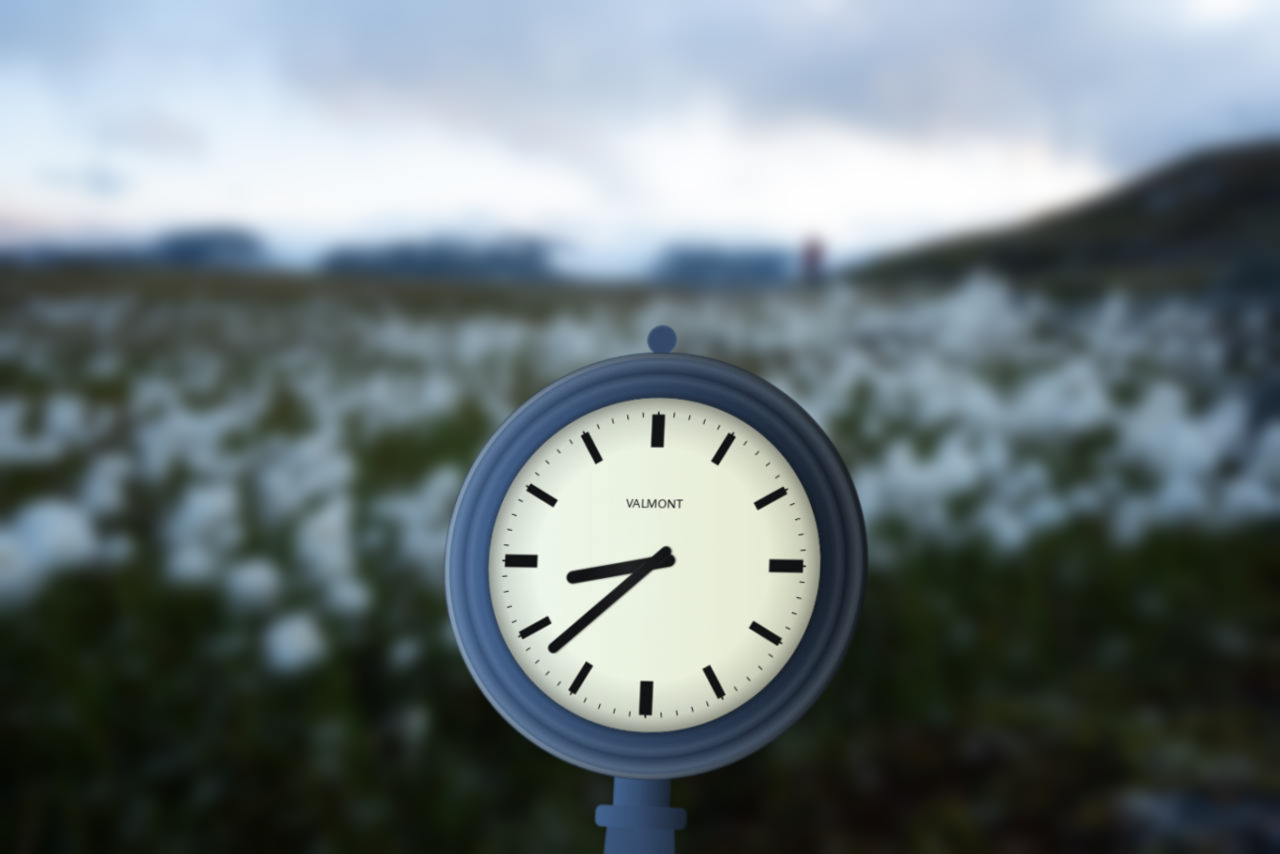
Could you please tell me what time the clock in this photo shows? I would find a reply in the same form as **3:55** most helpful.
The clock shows **8:38**
